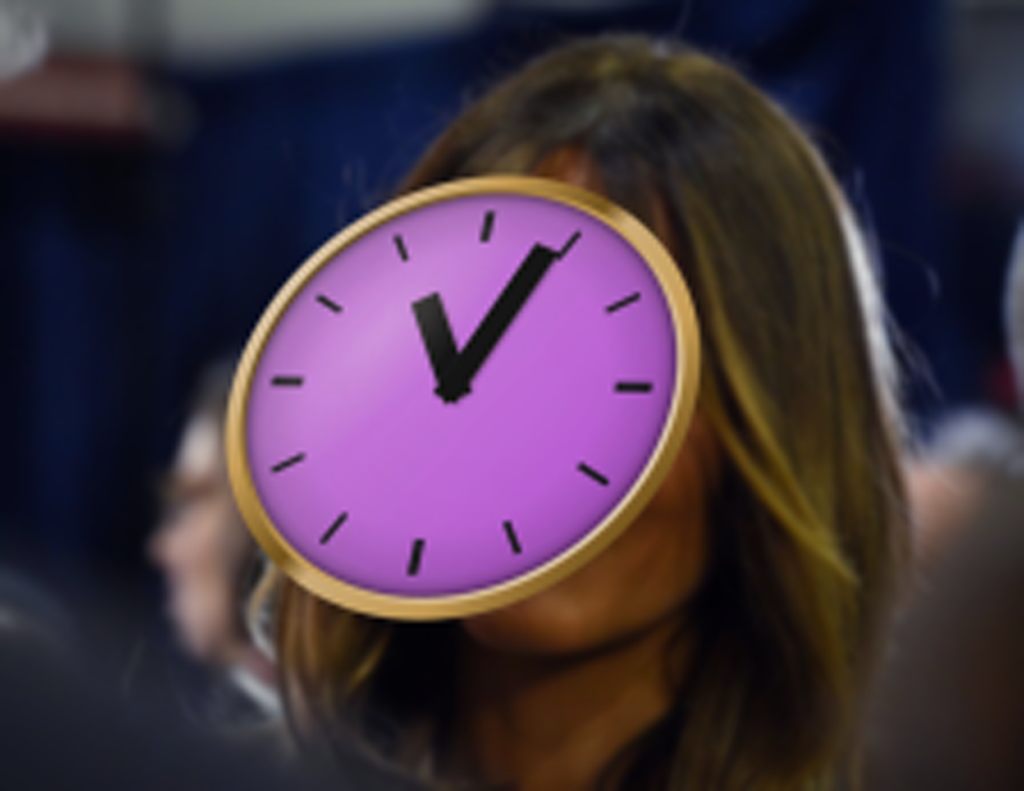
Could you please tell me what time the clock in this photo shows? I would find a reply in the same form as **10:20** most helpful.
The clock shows **11:04**
